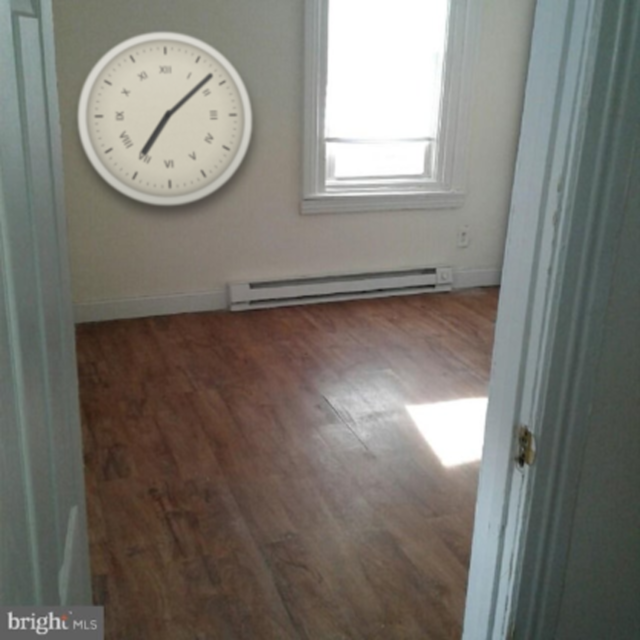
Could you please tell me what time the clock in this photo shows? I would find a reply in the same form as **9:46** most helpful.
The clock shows **7:08**
